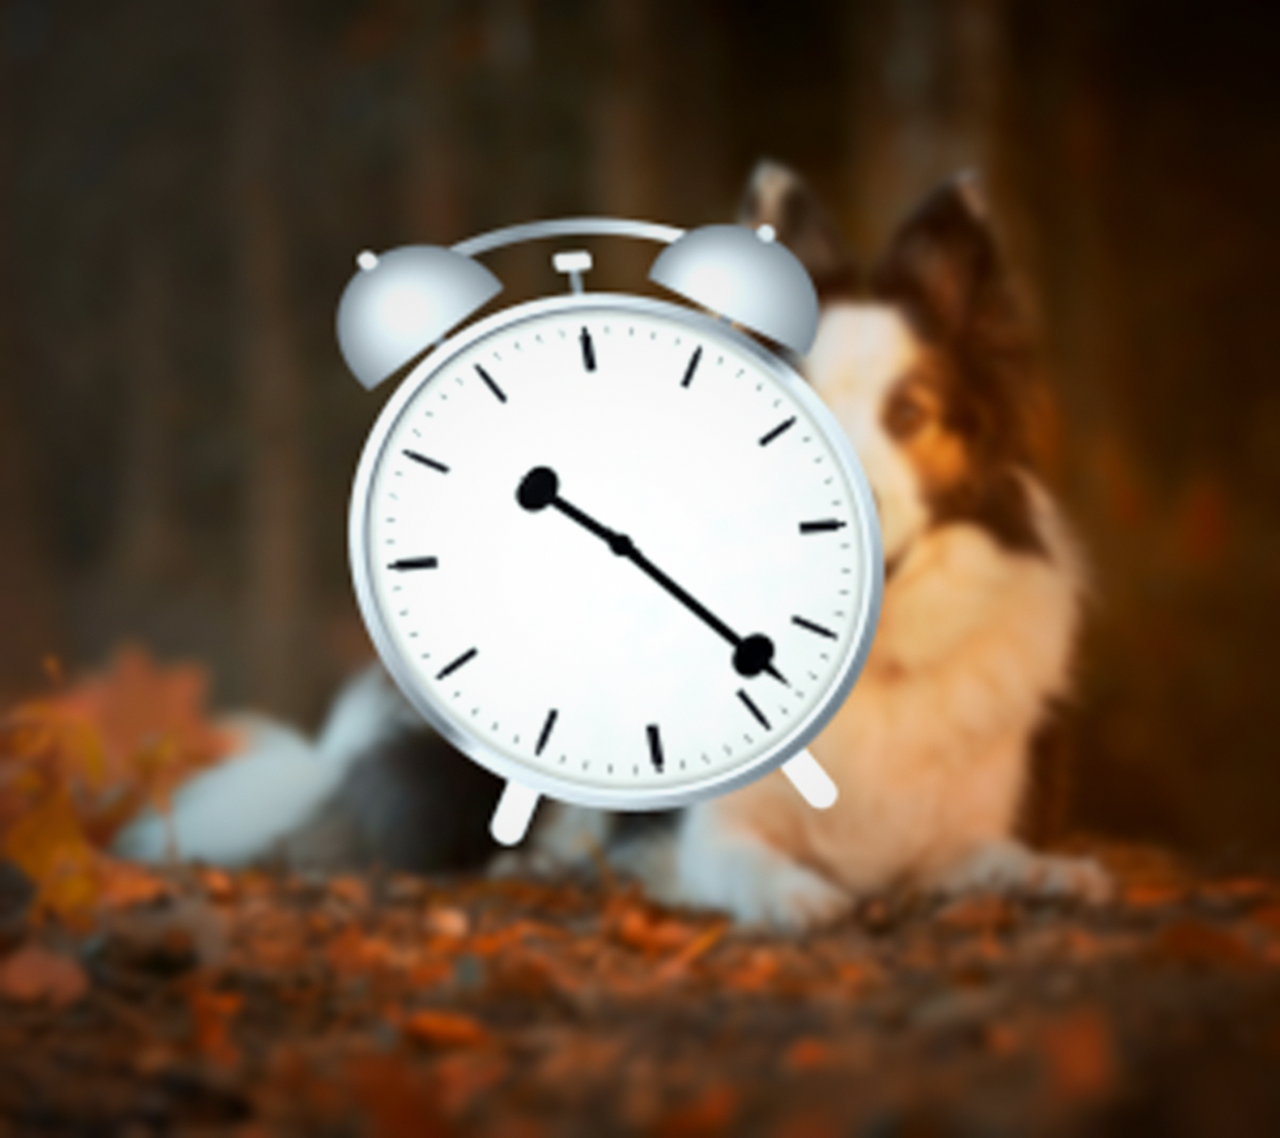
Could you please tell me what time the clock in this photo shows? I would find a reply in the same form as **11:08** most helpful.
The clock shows **10:23**
